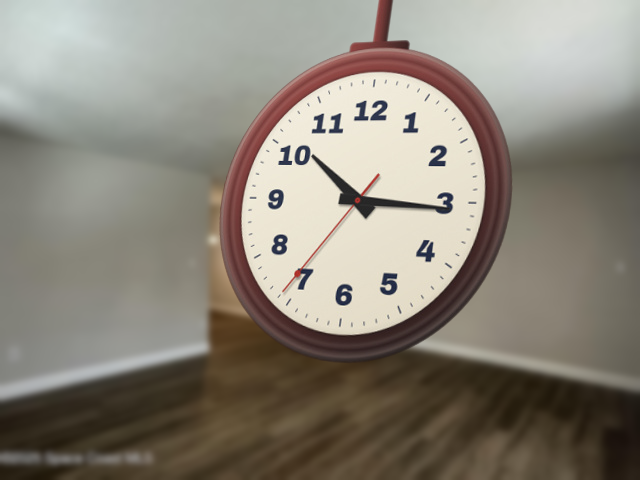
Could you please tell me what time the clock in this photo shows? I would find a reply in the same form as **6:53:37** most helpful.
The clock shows **10:15:36**
